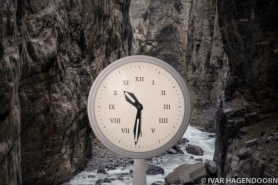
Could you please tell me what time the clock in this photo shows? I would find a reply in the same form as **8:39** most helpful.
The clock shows **10:31**
